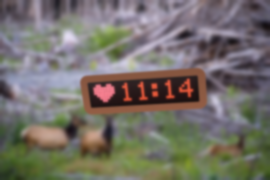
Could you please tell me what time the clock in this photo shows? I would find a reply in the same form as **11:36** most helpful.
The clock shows **11:14**
